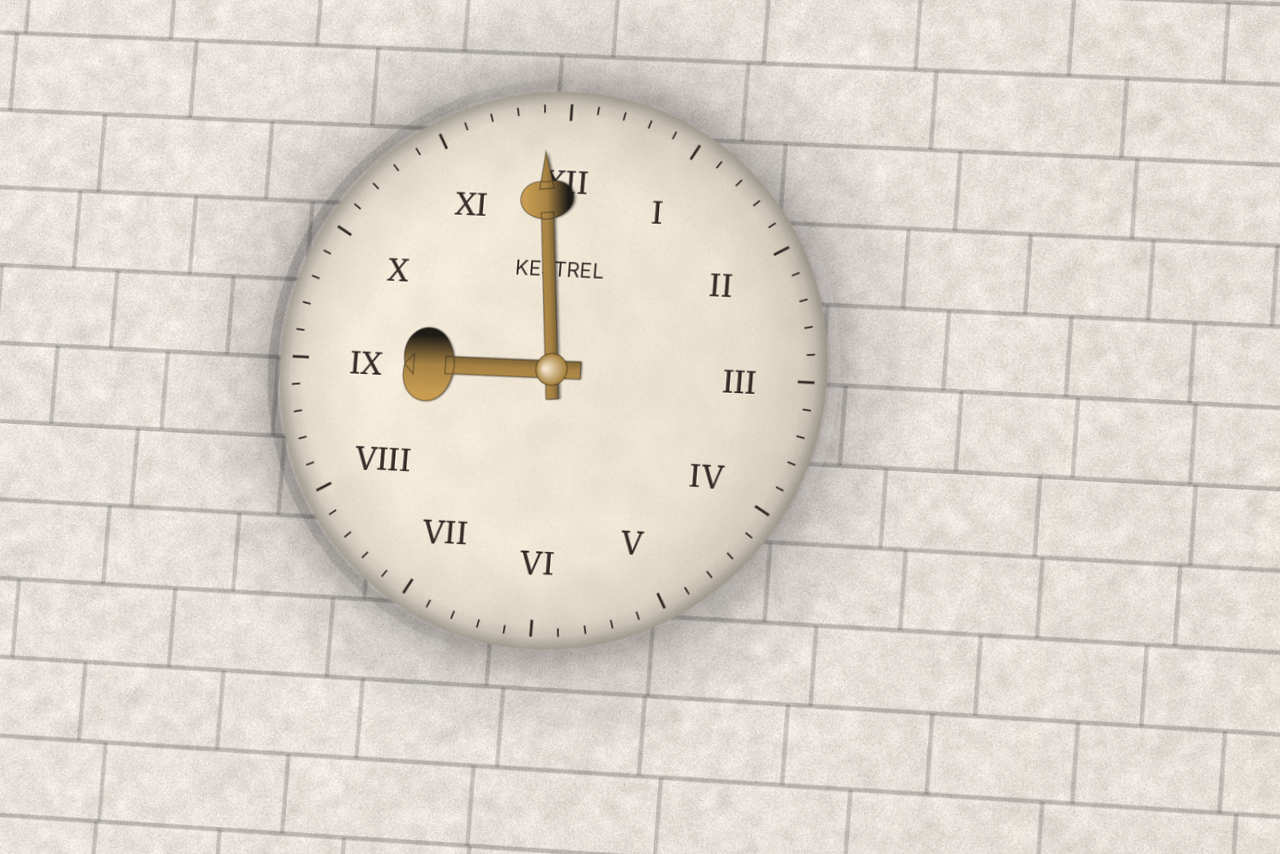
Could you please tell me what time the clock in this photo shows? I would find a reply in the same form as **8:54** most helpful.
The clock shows **8:59**
